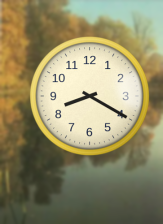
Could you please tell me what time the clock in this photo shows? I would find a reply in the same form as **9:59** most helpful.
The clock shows **8:20**
